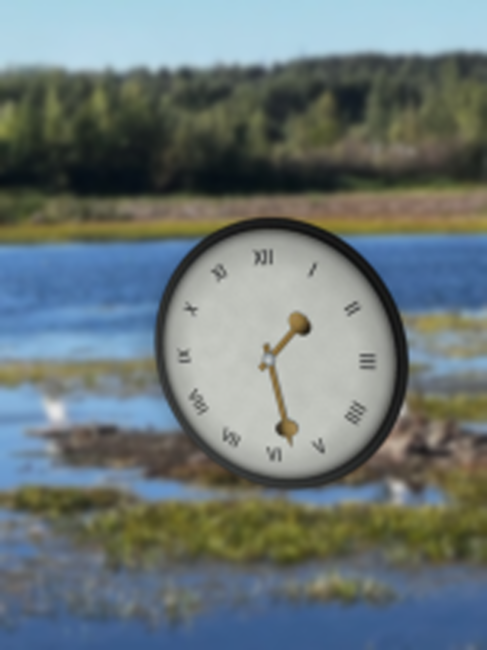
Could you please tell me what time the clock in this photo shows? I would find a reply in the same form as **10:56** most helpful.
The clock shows **1:28**
